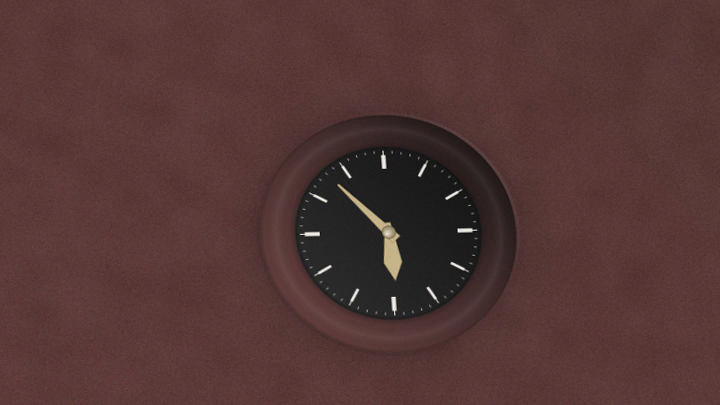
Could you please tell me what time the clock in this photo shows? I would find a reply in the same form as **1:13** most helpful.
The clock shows **5:53**
